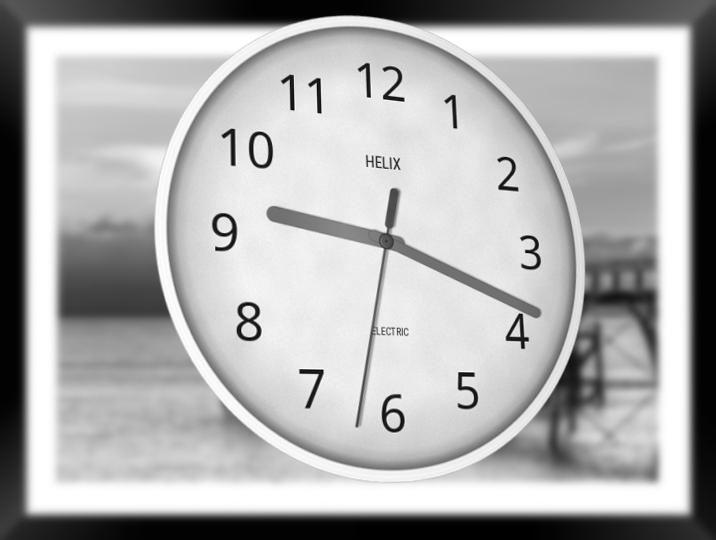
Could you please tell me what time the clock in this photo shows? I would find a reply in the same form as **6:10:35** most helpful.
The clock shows **9:18:32**
